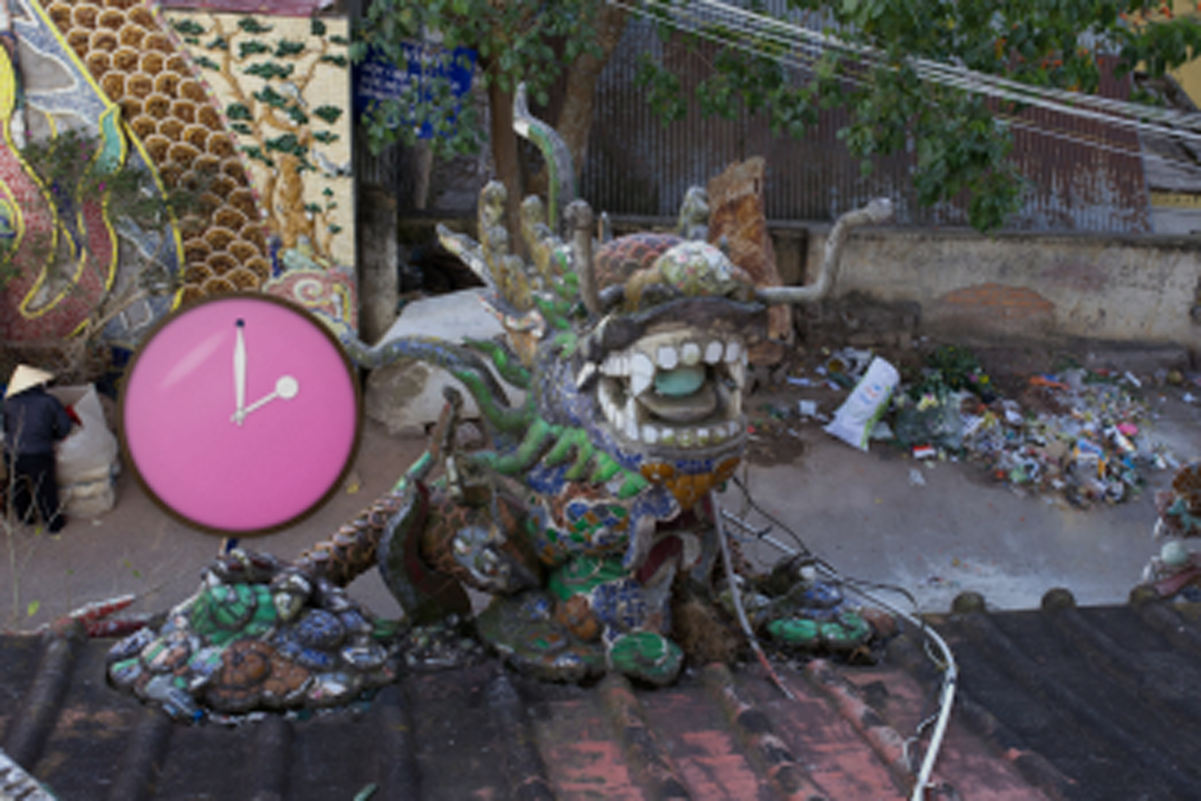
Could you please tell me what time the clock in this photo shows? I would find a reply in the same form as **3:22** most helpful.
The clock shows **2:00**
